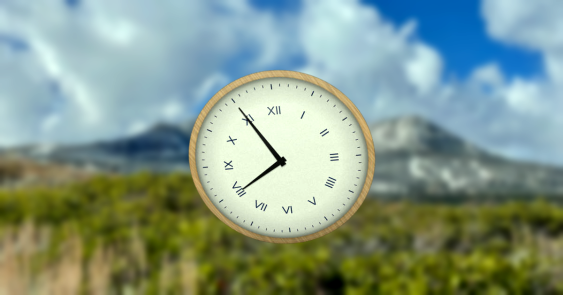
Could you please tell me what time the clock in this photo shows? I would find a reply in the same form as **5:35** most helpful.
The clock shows **7:55**
